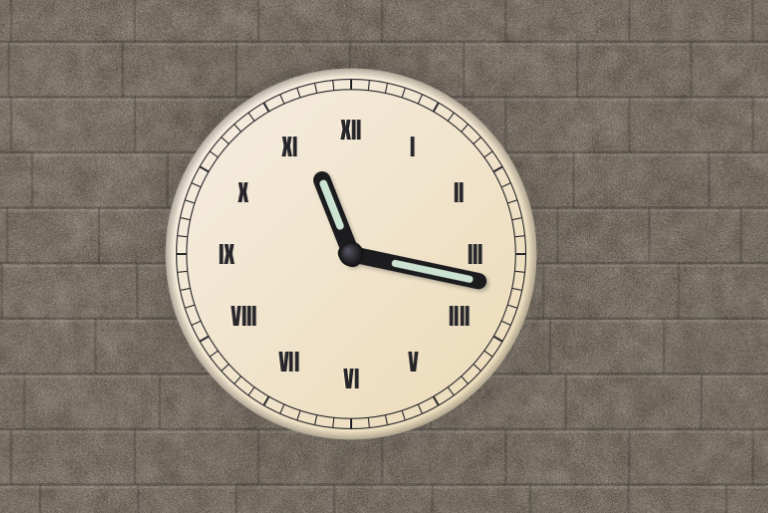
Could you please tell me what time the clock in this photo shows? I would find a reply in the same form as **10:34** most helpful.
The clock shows **11:17**
